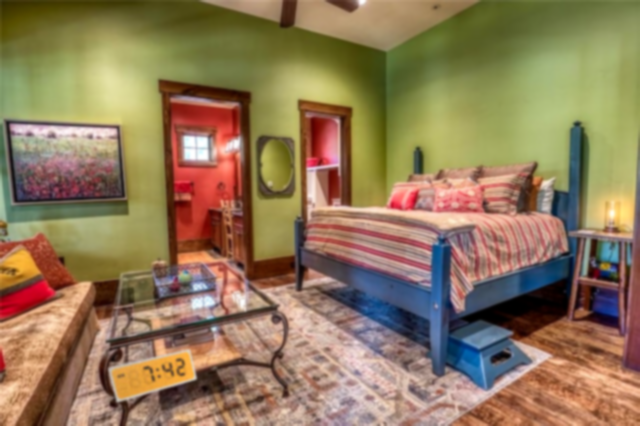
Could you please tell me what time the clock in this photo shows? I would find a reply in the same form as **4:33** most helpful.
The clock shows **7:42**
